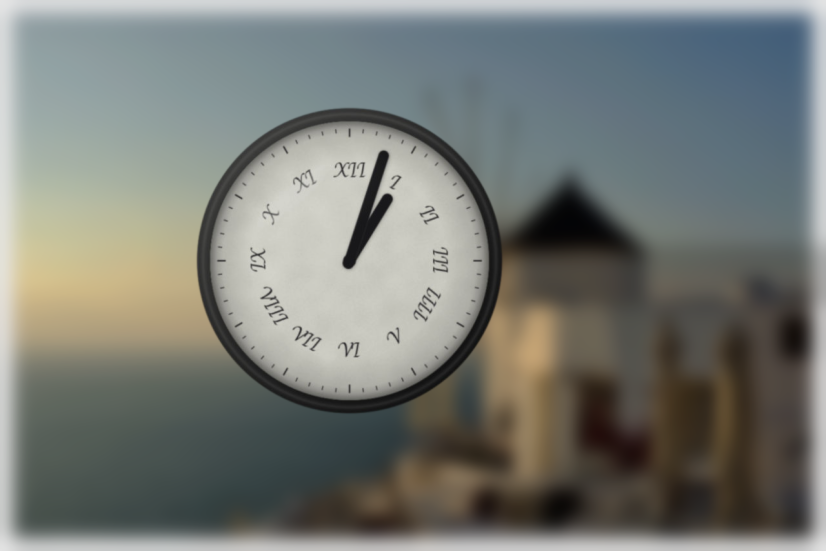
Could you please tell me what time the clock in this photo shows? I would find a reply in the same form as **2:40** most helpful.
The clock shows **1:03**
